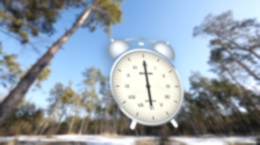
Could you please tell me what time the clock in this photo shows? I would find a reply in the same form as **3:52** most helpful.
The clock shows **6:00**
